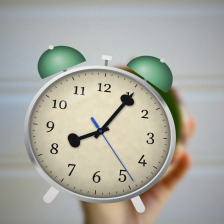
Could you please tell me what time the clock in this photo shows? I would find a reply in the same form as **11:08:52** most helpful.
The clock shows **8:05:24**
